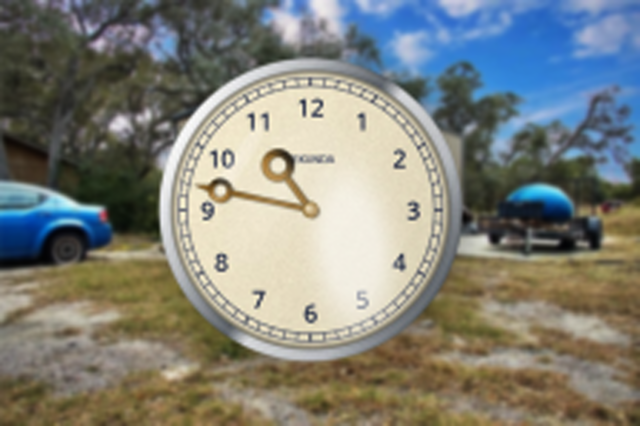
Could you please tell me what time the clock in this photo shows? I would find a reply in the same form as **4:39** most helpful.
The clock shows **10:47**
